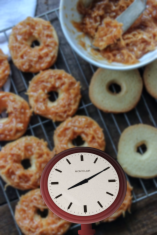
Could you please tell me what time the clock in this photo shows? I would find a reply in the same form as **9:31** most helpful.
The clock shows **8:10**
